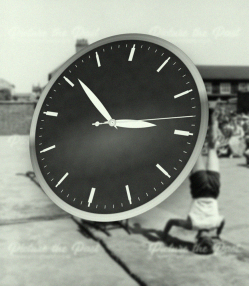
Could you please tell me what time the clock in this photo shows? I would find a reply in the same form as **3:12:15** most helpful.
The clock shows **2:51:13**
